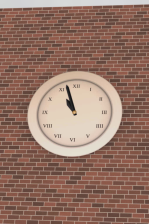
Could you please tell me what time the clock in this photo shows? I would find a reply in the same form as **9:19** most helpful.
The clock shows **10:57**
